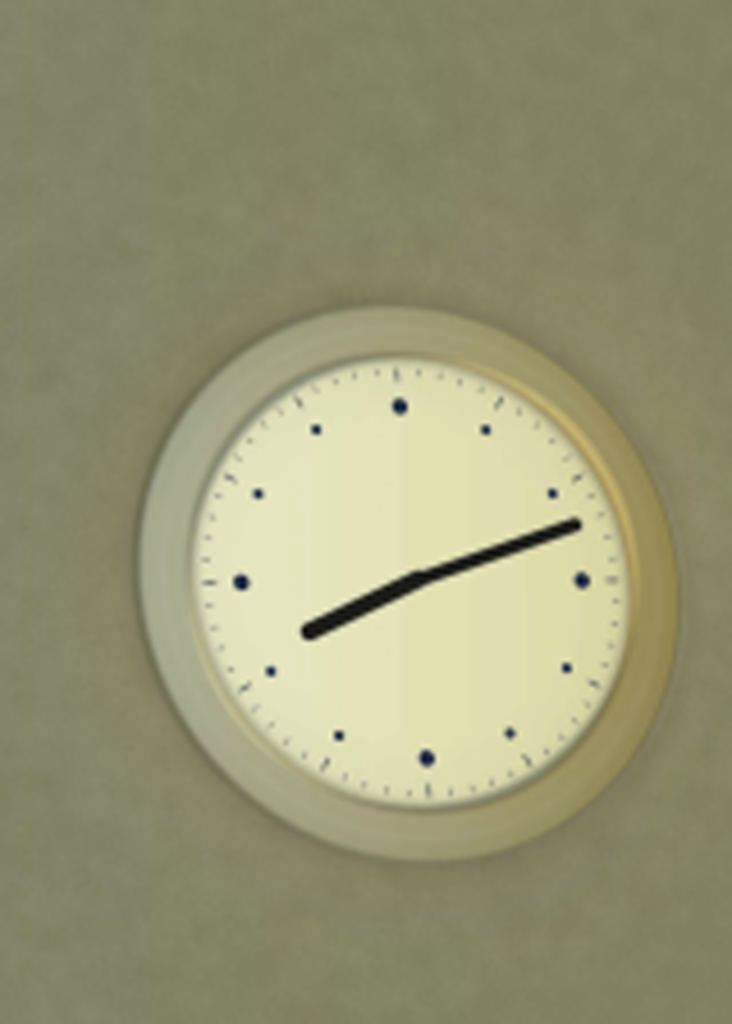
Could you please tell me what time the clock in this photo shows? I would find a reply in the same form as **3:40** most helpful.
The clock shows **8:12**
